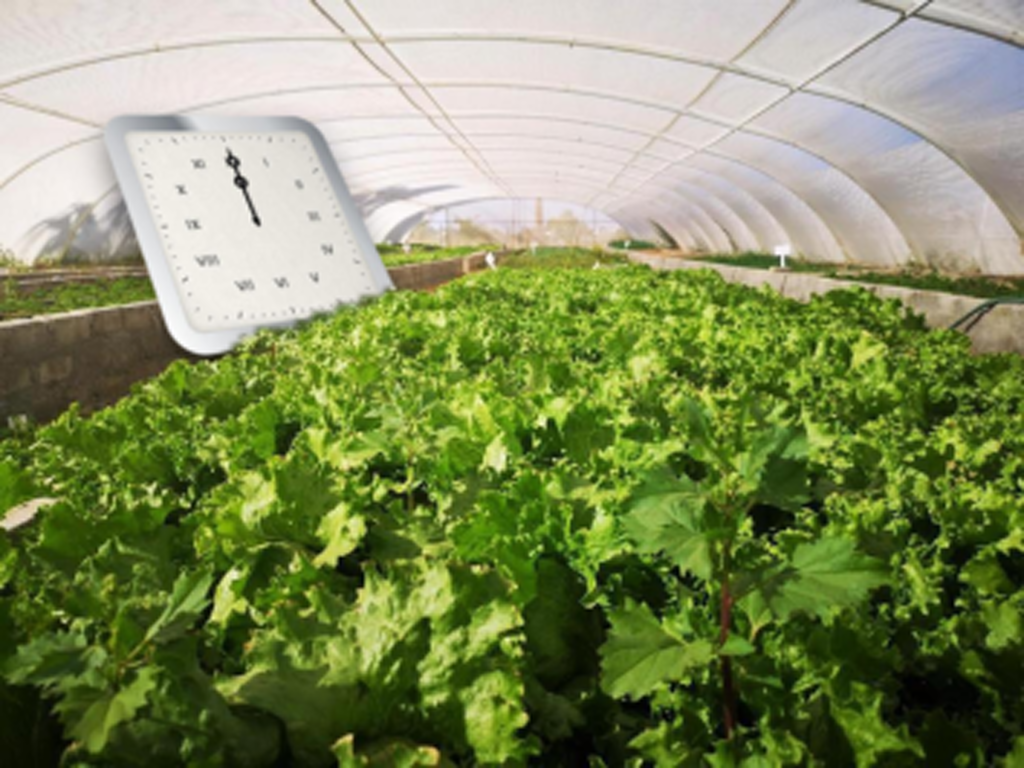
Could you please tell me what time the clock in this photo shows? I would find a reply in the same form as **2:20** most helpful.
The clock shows **12:00**
